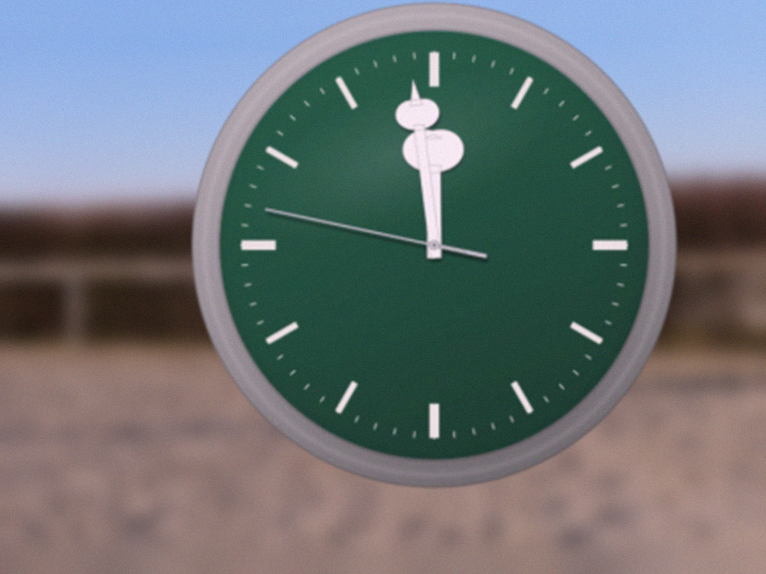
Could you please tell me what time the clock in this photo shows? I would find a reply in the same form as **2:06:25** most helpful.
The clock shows **11:58:47**
